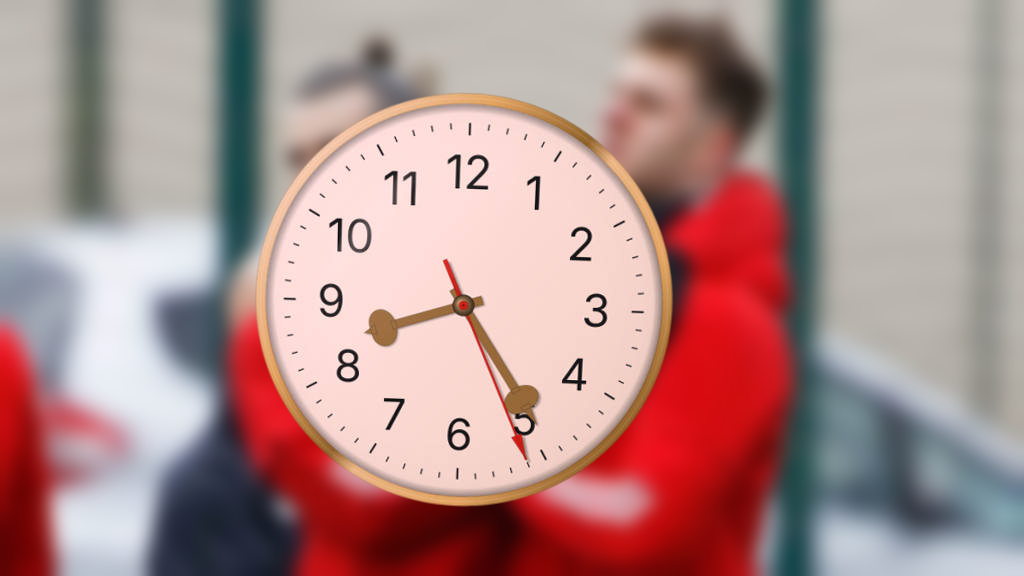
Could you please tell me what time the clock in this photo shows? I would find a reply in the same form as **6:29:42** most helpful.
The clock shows **8:24:26**
